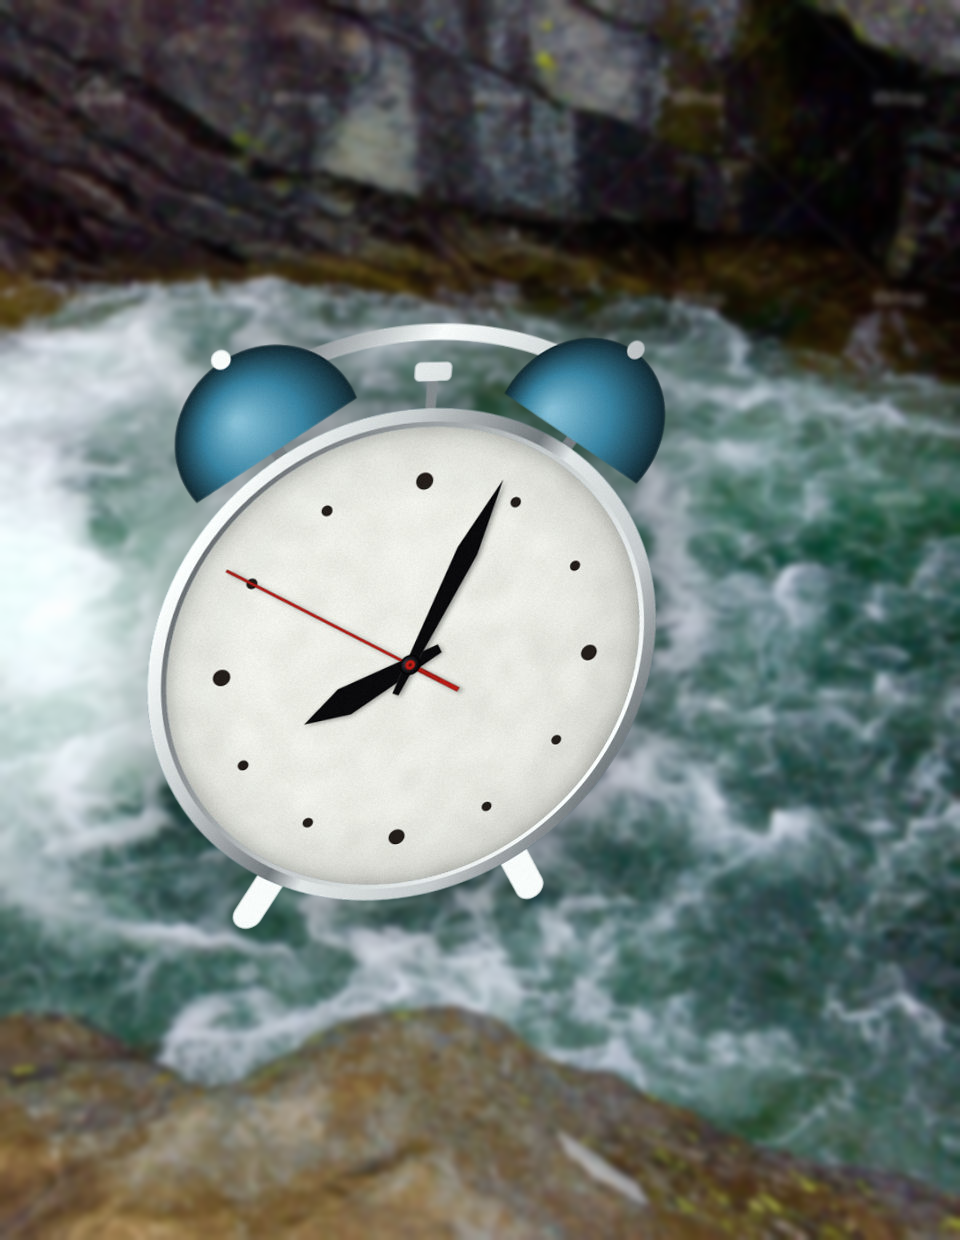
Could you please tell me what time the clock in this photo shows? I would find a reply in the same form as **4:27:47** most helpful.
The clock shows **8:03:50**
